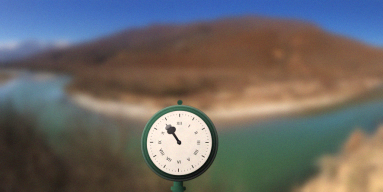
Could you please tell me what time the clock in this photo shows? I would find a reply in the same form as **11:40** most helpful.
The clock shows **10:54**
